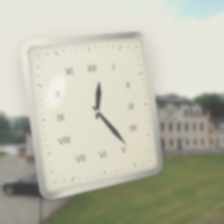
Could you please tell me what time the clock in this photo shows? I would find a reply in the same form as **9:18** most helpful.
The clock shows **12:24**
